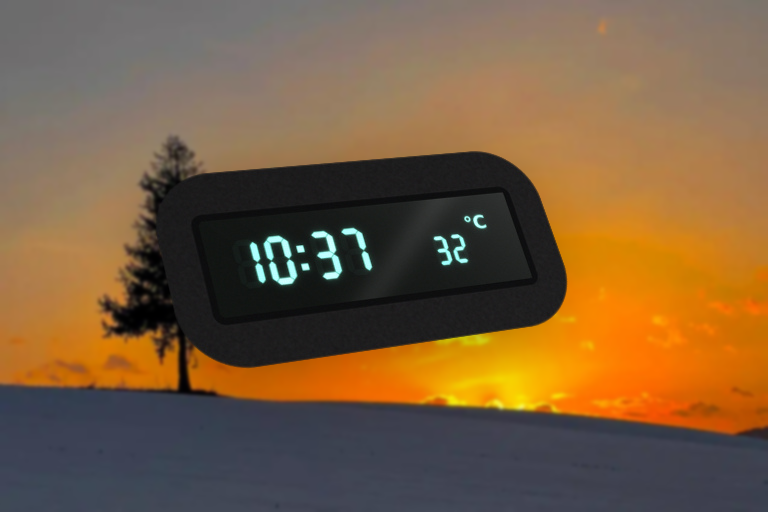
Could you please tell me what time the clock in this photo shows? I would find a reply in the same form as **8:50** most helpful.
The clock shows **10:37**
